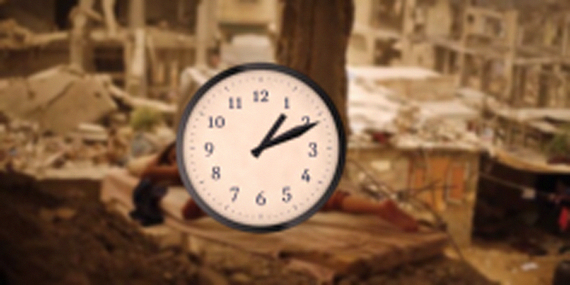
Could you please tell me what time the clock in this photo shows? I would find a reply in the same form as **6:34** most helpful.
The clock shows **1:11**
